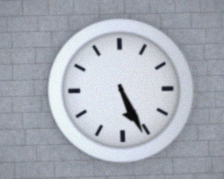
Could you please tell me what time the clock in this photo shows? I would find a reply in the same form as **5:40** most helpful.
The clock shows **5:26**
